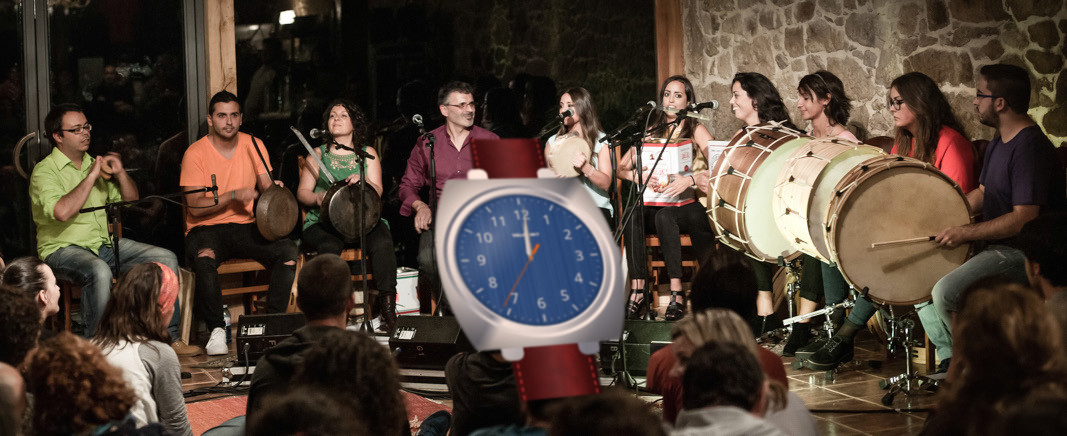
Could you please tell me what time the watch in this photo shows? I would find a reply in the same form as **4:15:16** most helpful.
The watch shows **12:00:36**
